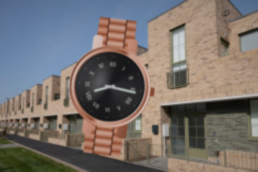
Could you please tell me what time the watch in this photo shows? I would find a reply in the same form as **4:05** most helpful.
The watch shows **8:16**
